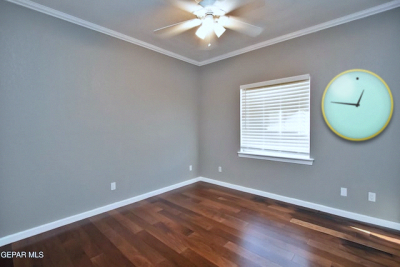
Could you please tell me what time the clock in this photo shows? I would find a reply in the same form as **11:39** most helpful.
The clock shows **12:46**
